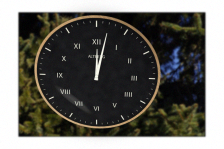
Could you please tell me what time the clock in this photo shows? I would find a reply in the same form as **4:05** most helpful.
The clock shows **12:02**
